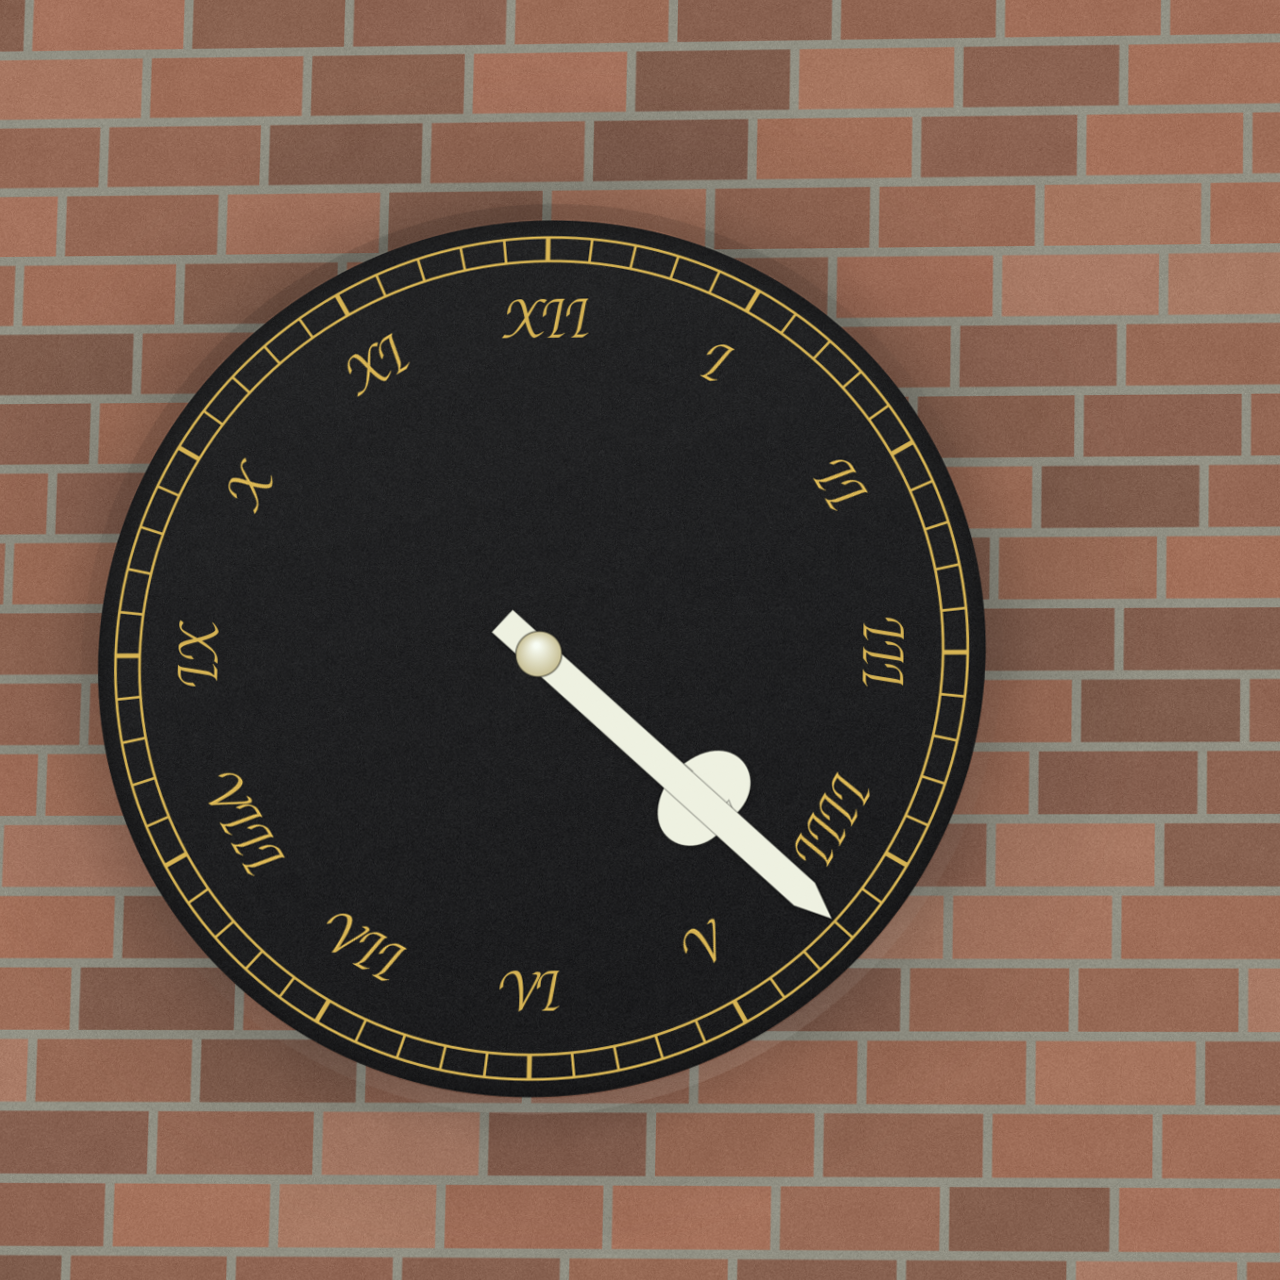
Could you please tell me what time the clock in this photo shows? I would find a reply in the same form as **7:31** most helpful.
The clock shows **4:22**
